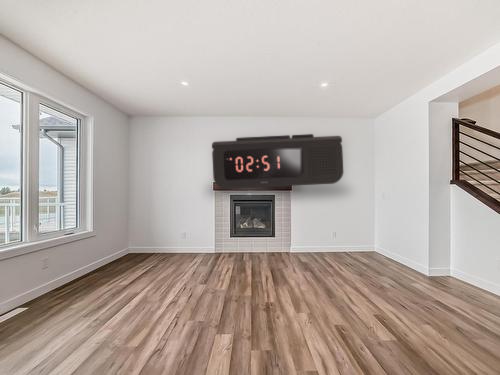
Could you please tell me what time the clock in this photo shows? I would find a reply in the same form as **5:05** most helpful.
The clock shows **2:51**
